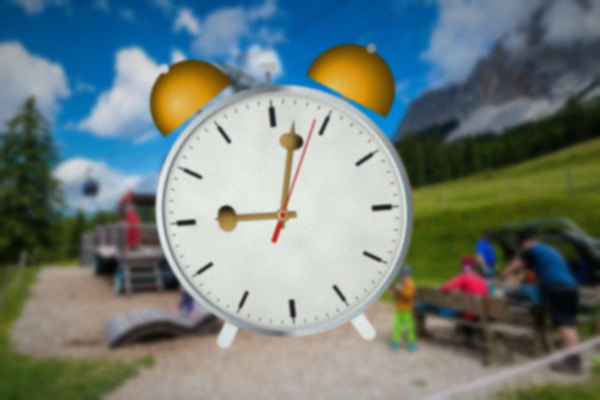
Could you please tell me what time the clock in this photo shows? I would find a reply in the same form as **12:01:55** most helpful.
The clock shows **9:02:04**
